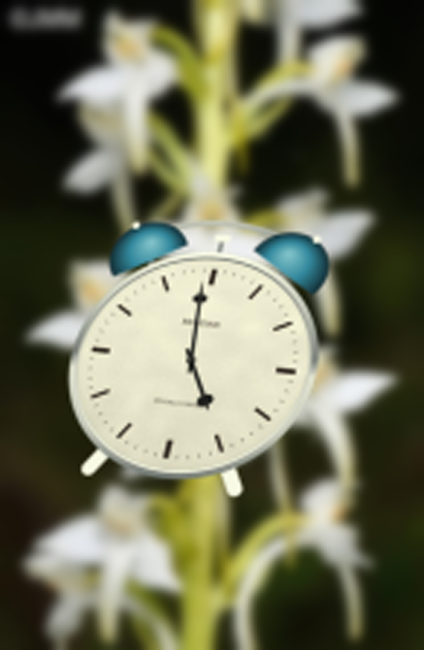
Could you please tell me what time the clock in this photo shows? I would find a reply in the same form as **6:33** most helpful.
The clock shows **4:59**
